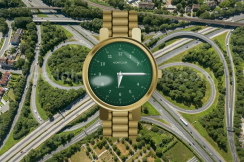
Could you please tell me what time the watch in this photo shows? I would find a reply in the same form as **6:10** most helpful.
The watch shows **6:15**
